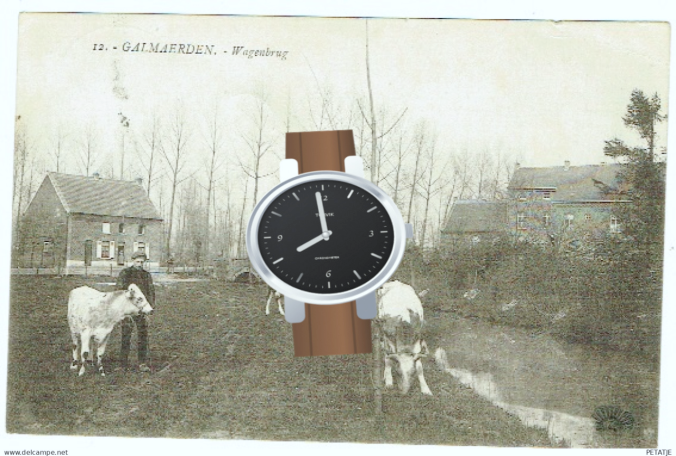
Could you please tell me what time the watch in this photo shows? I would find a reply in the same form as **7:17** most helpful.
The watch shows **7:59**
